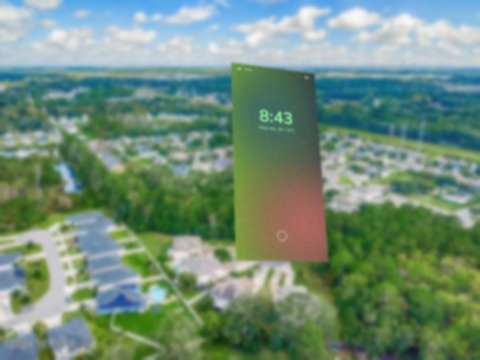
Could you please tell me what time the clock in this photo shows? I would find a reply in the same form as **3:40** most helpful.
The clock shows **8:43**
